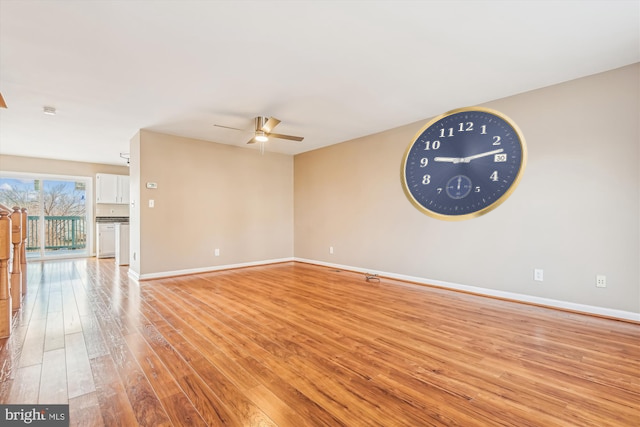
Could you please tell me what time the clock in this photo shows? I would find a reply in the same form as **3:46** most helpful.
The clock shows **9:13**
